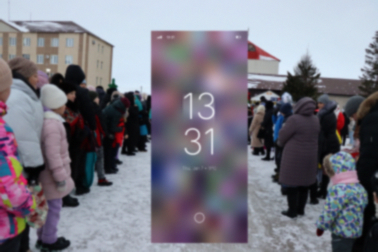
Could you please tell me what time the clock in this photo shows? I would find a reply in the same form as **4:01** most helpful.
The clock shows **13:31**
